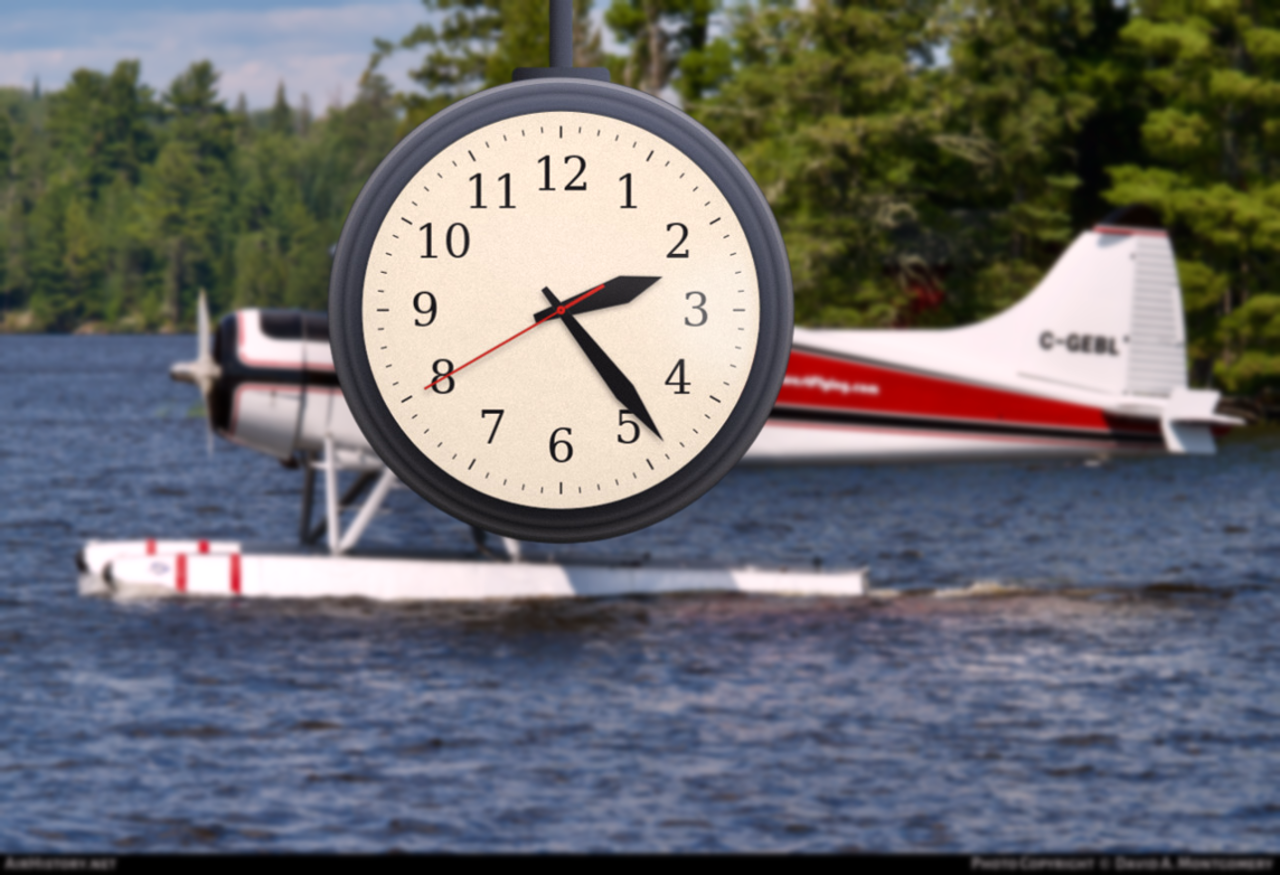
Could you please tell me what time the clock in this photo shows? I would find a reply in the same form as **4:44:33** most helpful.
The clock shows **2:23:40**
